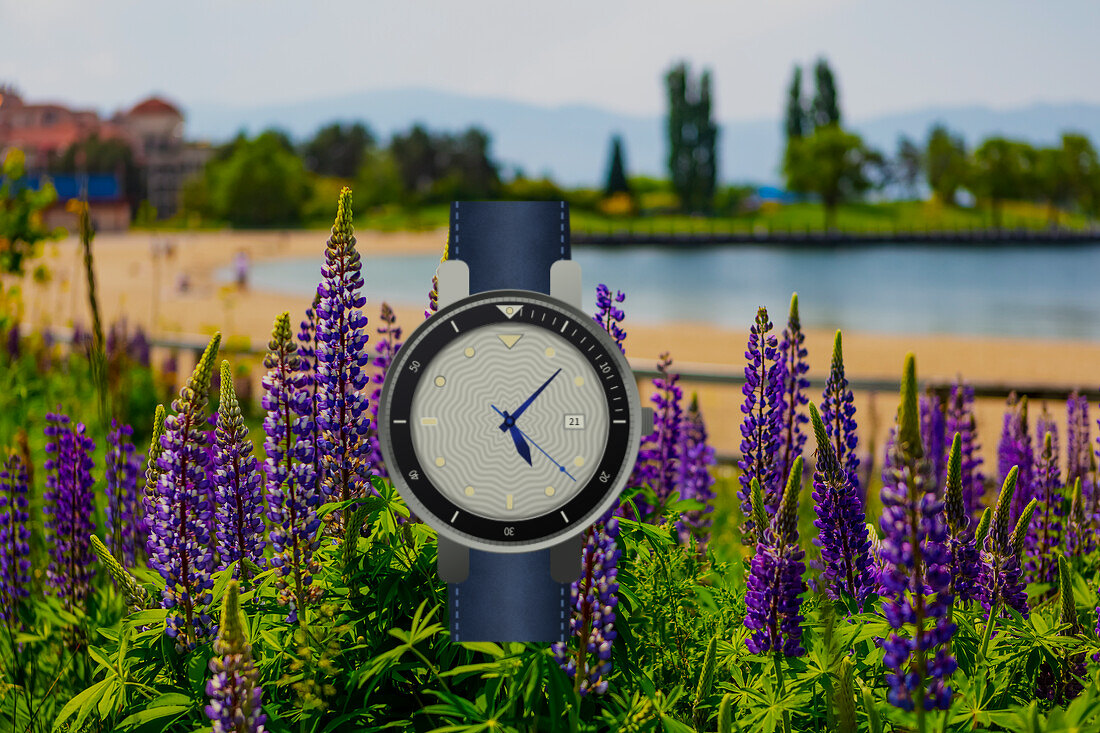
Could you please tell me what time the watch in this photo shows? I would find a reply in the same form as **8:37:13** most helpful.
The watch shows **5:07:22**
